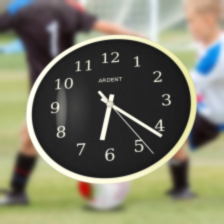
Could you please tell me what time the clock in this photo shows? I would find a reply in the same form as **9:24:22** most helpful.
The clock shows **6:21:24**
